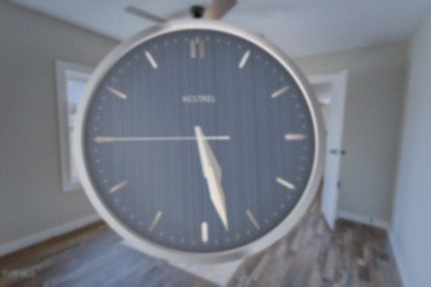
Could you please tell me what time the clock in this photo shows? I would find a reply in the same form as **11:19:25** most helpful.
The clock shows **5:27:45**
